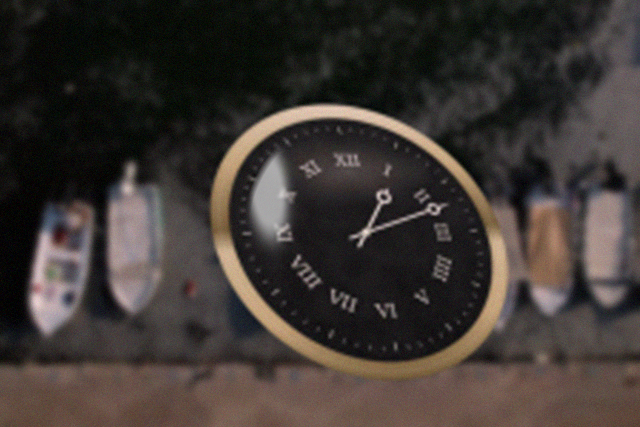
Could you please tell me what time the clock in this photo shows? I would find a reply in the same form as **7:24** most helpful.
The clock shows **1:12**
